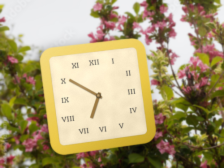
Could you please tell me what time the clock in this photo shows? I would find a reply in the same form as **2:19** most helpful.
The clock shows **6:51**
